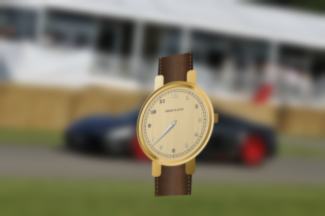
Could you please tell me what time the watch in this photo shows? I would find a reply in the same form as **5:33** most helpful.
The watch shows **7:38**
